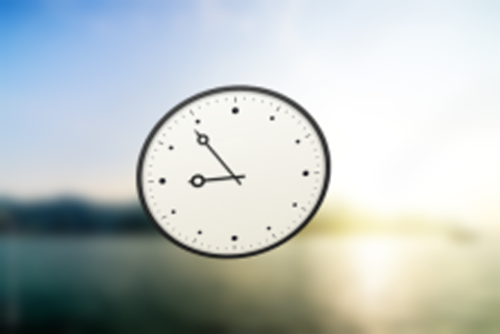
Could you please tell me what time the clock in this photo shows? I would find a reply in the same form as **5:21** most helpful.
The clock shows **8:54**
